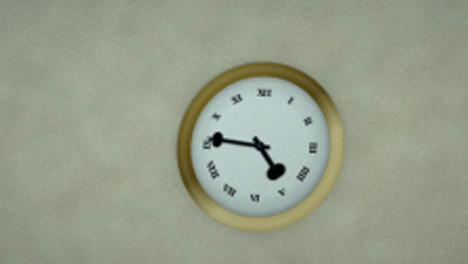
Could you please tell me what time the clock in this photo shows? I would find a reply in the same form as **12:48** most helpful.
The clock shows **4:46**
